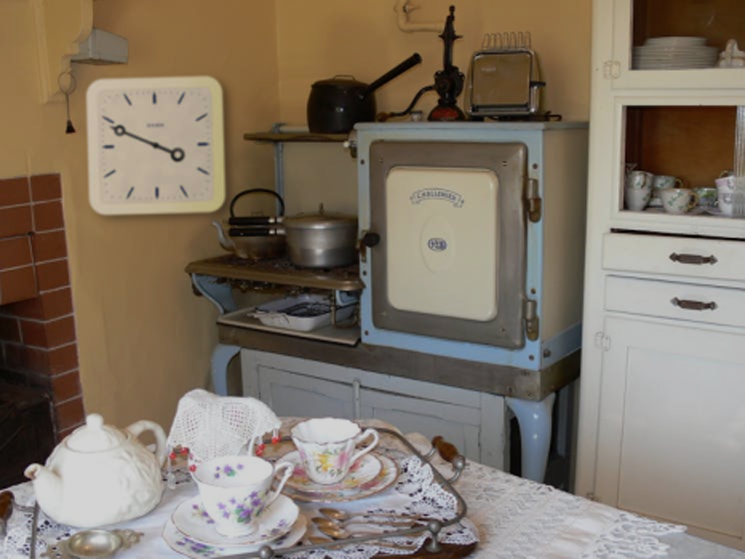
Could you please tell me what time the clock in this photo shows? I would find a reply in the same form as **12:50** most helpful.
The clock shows **3:49**
